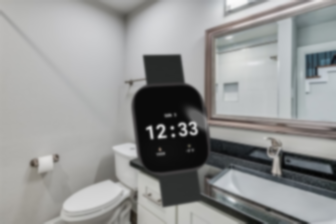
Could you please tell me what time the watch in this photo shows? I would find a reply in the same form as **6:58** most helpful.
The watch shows **12:33**
